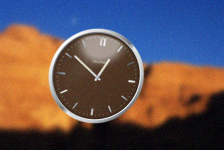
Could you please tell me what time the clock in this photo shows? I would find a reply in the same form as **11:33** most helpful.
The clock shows **12:51**
